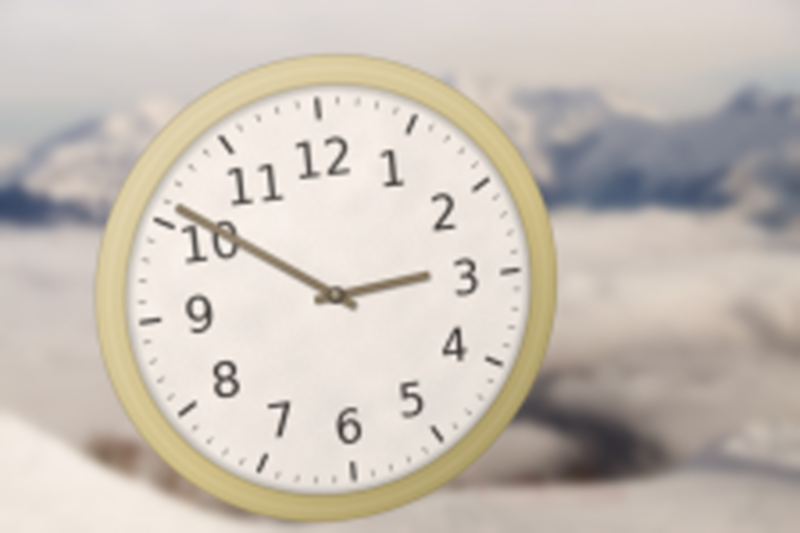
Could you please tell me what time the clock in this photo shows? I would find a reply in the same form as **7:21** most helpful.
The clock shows **2:51**
